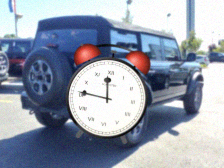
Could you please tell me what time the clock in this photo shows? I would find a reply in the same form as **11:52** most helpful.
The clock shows **11:46**
